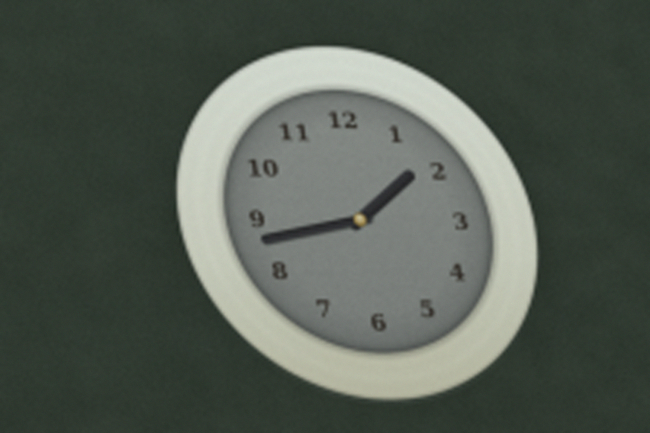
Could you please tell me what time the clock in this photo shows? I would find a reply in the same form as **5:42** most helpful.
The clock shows **1:43**
